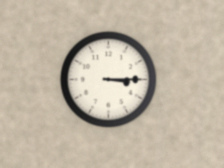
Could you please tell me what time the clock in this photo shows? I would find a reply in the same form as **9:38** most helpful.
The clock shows **3:15**
